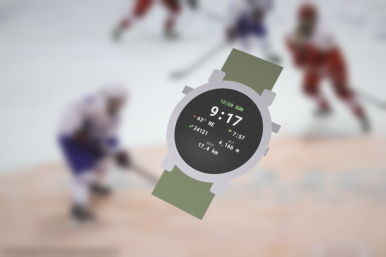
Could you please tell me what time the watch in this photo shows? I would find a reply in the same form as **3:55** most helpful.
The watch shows **9:17**
